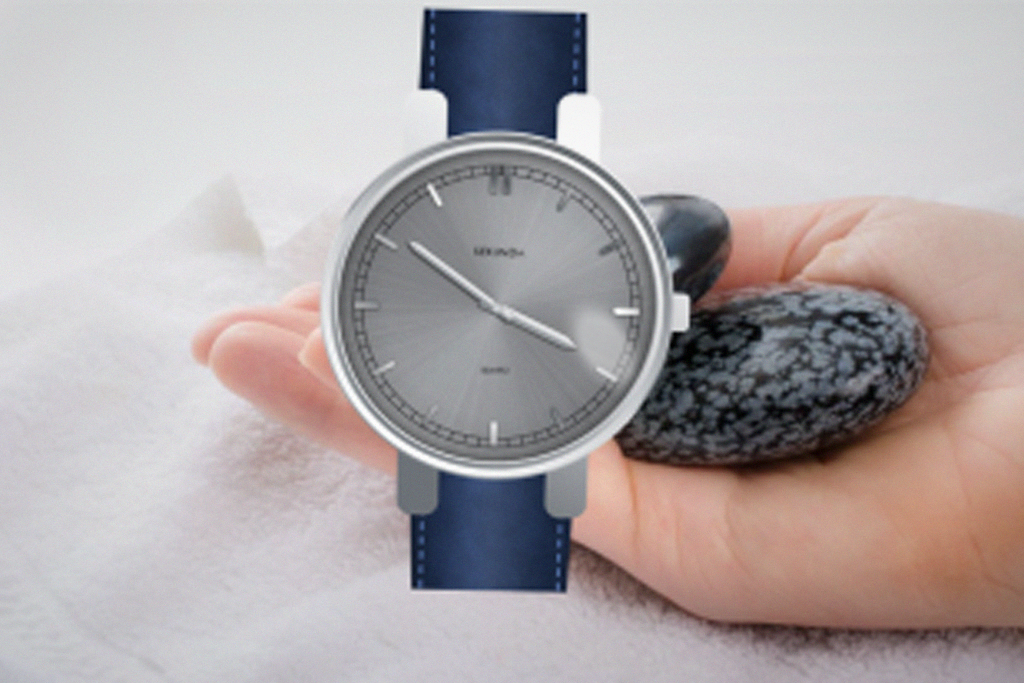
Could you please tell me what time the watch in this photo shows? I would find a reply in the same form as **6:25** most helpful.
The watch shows **3:51**
